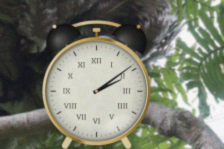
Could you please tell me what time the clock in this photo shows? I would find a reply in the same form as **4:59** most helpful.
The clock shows **2:09**
